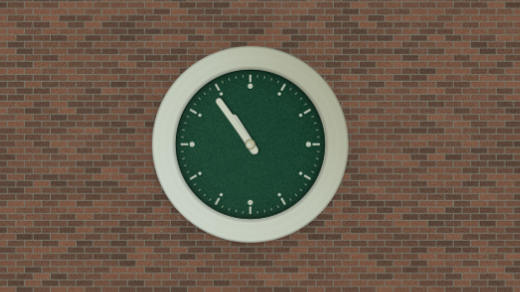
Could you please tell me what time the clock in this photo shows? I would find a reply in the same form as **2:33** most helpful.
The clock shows **10:54**
